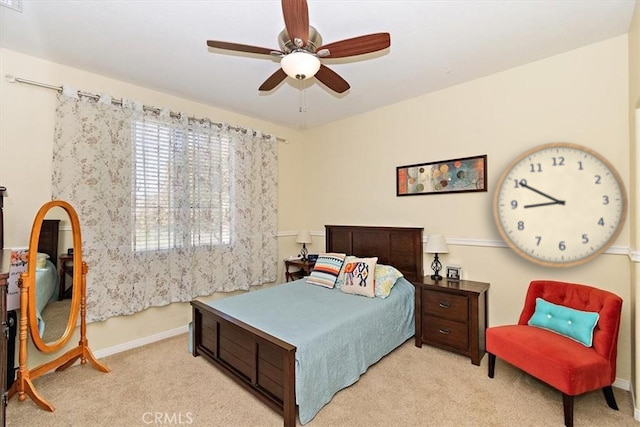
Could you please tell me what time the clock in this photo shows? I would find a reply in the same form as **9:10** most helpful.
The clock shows **8:50**
